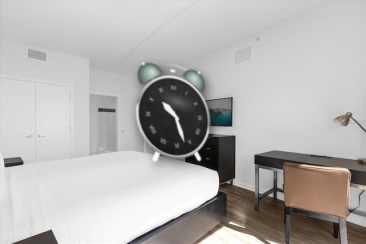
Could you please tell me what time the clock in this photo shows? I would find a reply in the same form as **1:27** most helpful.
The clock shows **10:27**
